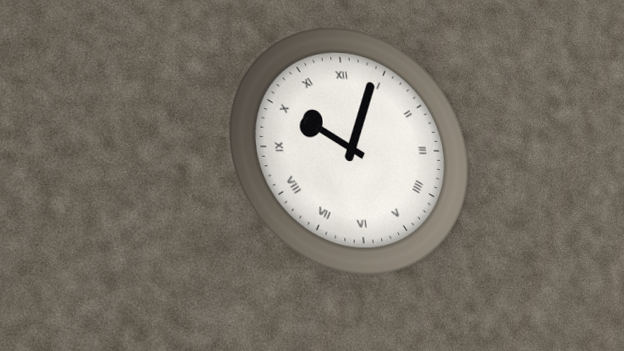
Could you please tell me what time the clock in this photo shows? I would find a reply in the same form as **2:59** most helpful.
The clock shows **10:04**
